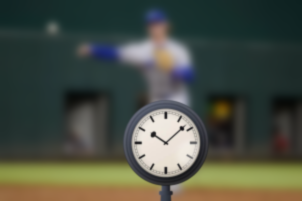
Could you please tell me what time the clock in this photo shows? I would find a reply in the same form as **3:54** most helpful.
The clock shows **10:08**
